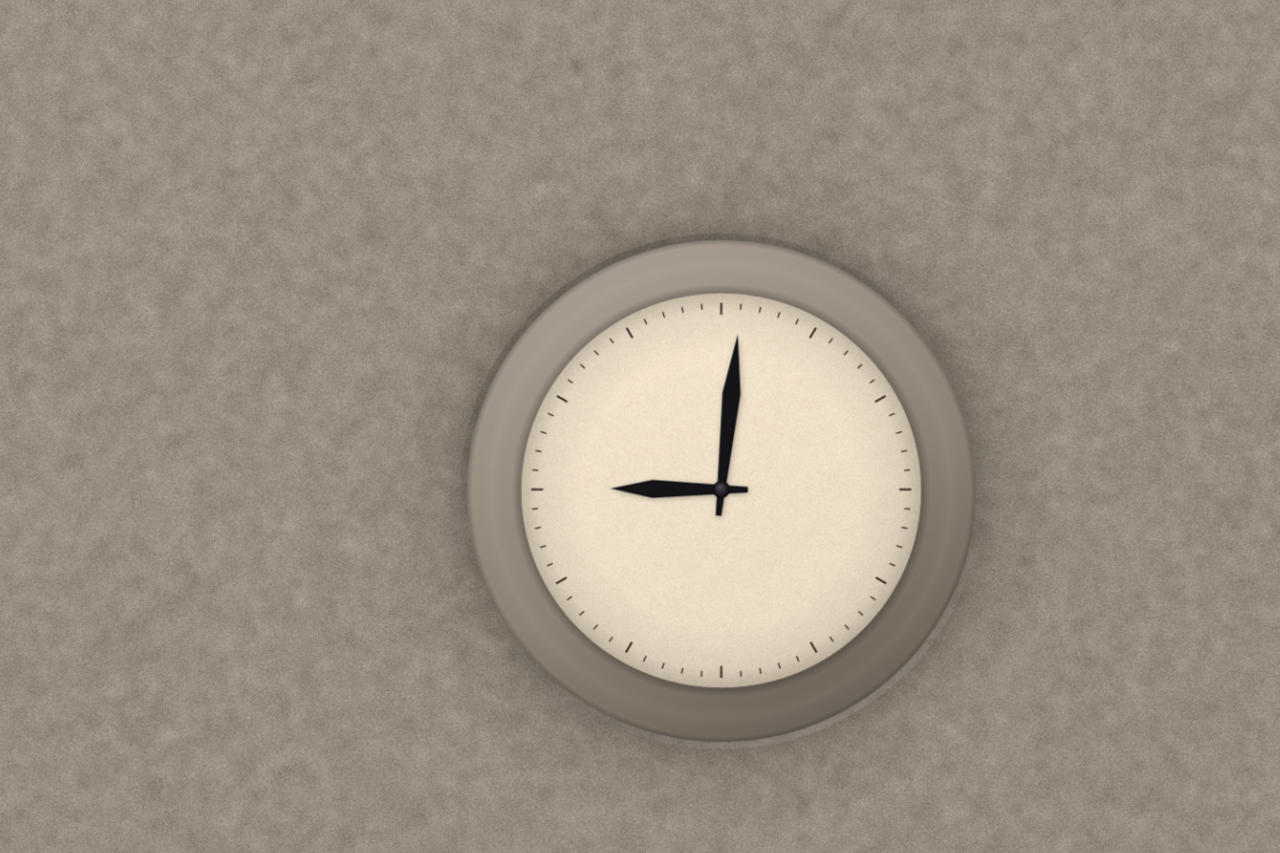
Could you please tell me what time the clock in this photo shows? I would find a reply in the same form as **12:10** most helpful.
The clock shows **9:01**
